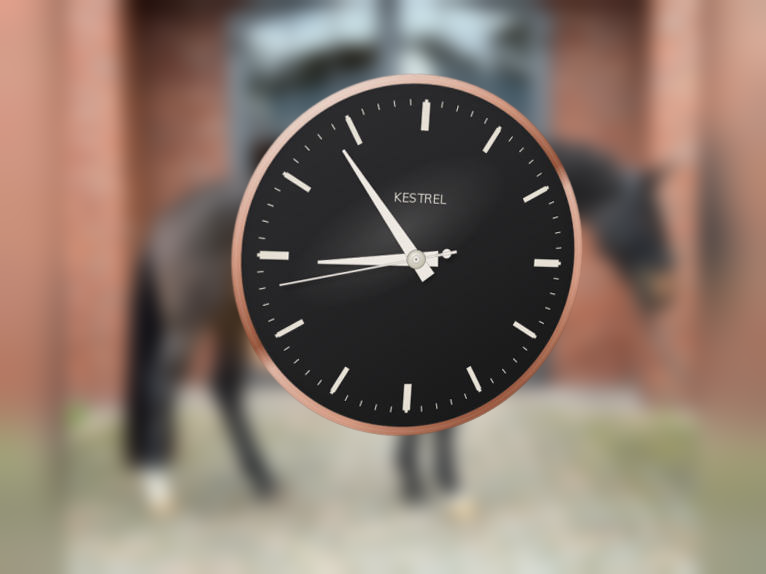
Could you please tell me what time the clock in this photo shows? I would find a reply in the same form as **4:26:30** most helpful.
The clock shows **8:53:43**
